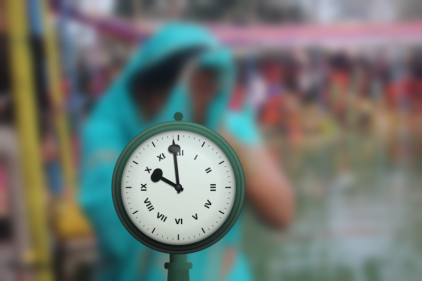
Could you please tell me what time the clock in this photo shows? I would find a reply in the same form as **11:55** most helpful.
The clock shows **9:59**
